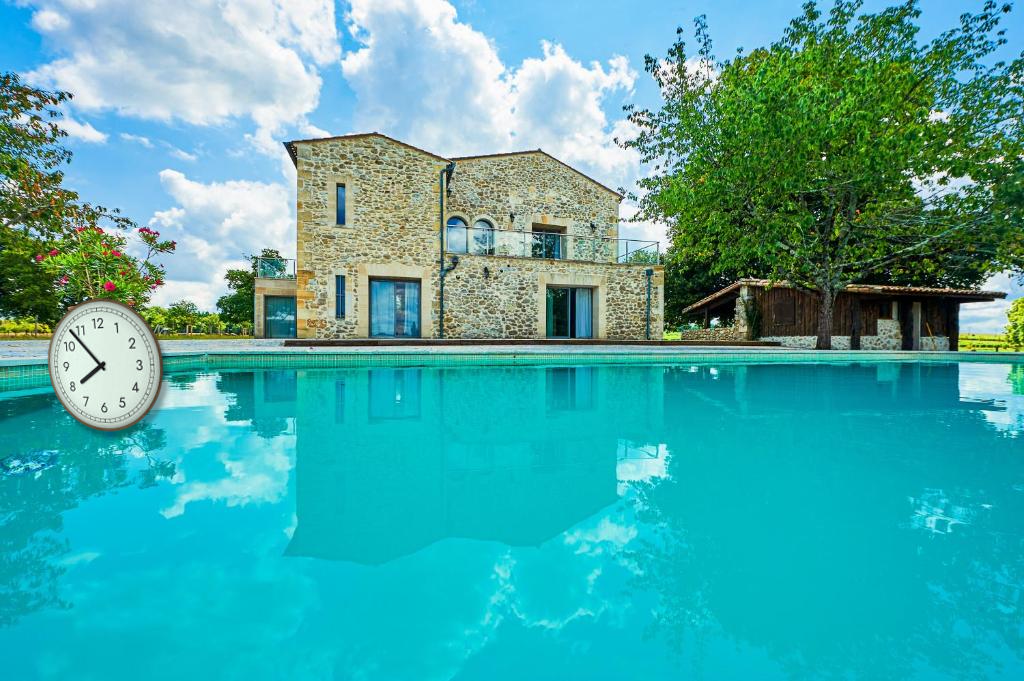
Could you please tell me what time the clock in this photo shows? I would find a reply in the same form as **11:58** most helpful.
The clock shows **7:53**
